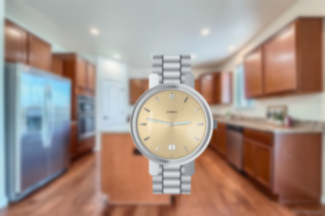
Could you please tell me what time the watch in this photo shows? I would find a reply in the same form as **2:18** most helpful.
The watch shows **2:47**
